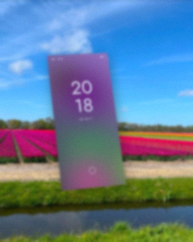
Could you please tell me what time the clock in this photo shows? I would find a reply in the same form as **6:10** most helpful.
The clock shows **20:18**
